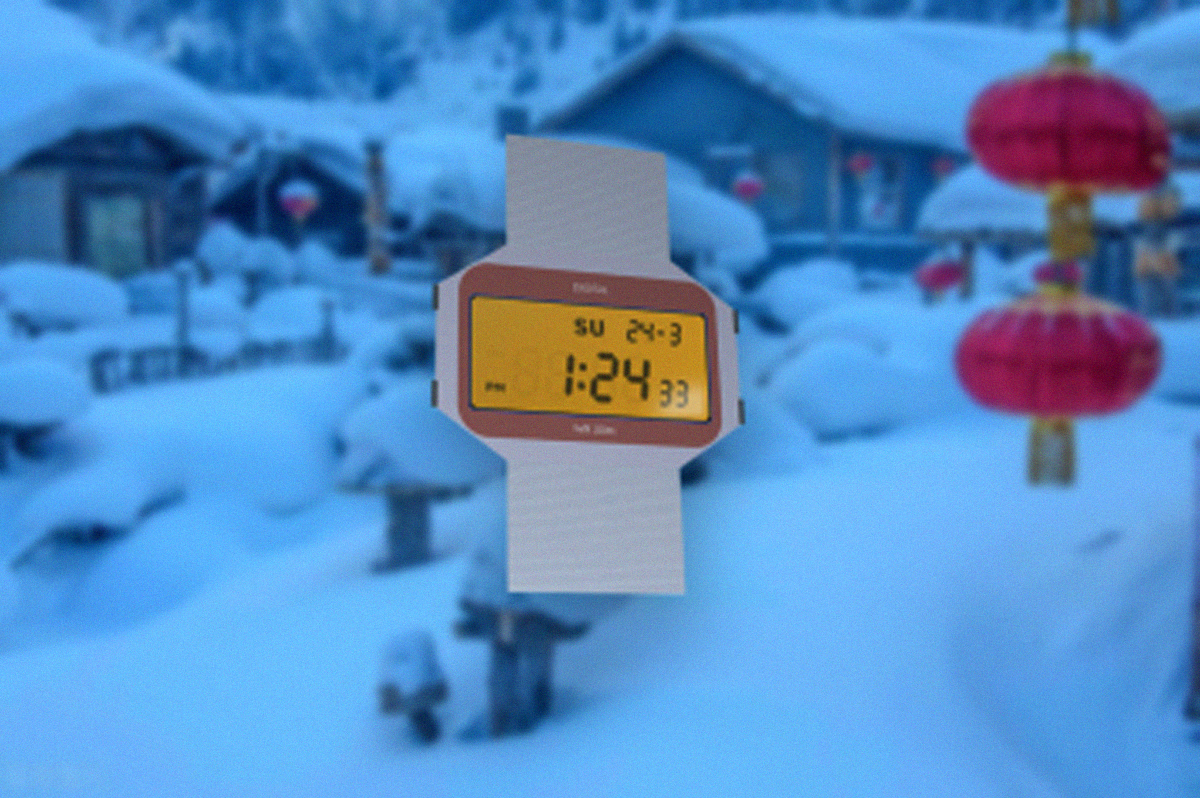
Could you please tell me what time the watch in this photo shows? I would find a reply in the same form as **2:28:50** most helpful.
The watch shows **1:24:33**
